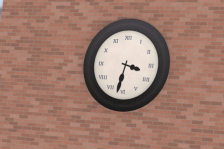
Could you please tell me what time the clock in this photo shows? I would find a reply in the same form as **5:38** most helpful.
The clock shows **3:32**
